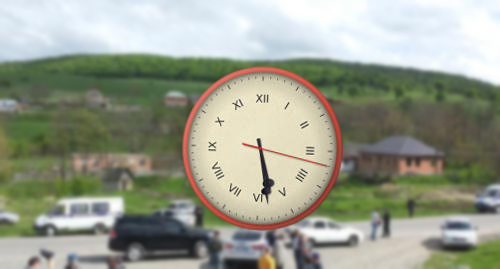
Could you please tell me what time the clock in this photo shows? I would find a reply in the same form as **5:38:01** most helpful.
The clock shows **5:28:17**
